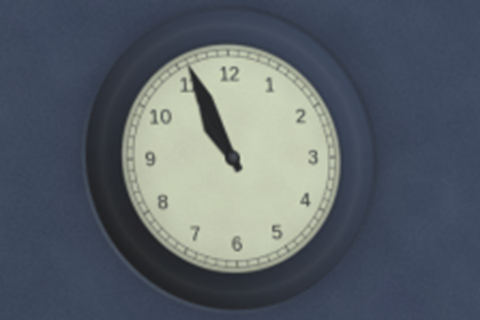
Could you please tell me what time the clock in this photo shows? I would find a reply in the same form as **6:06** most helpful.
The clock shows **10:56**
